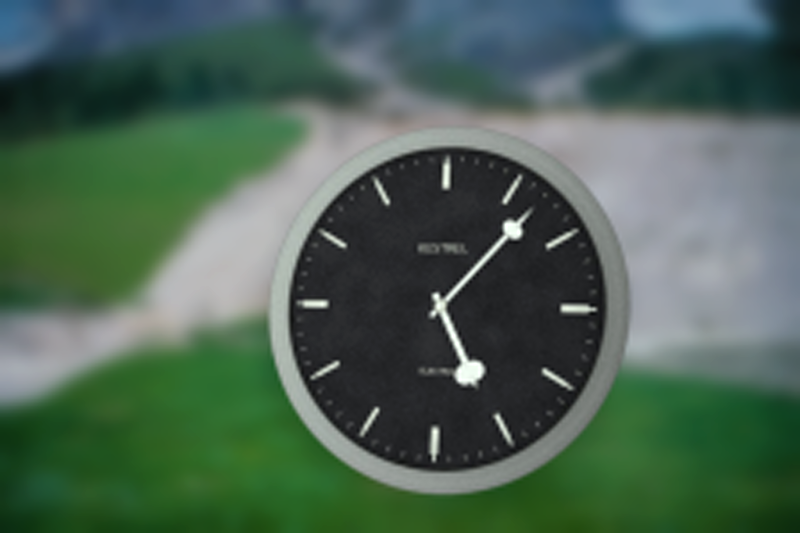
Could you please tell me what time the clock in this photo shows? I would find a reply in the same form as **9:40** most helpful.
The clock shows **5:07**
